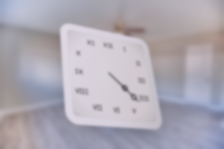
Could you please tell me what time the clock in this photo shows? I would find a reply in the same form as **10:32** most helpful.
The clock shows **4:22**
